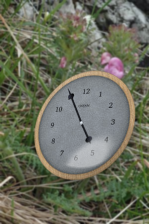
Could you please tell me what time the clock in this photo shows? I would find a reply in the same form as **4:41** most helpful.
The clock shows **4:55**
